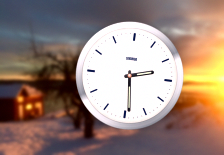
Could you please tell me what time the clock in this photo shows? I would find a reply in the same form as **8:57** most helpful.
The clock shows **2:29**
